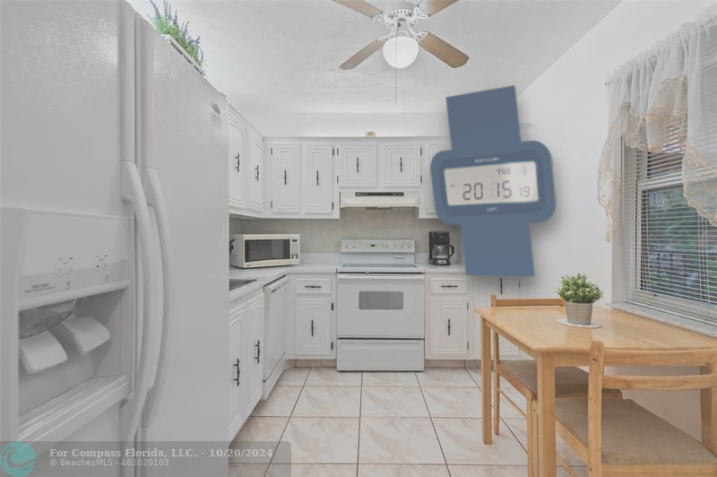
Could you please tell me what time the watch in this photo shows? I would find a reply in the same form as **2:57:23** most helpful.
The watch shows **20:15:19**
